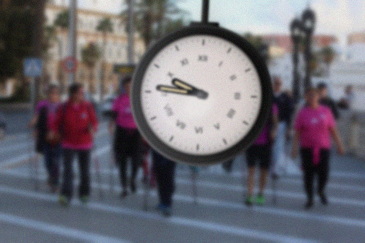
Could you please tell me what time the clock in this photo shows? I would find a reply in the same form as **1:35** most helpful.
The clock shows **9:46**
